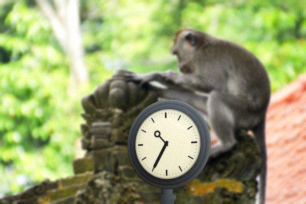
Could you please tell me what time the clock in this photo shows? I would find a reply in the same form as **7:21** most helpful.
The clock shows **10:35**
